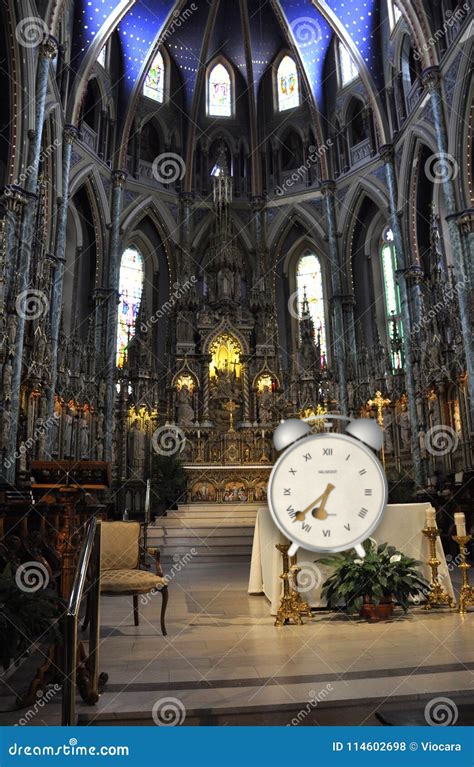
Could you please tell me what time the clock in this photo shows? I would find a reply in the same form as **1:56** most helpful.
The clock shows **6:38**
